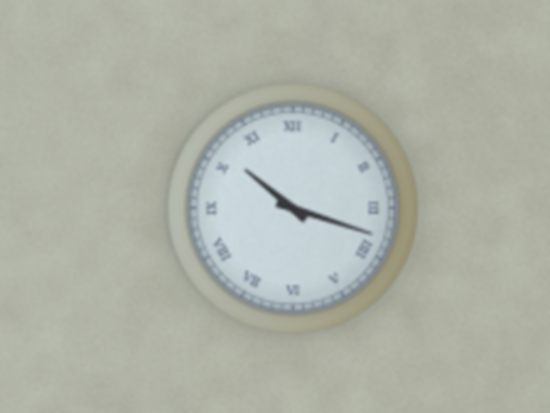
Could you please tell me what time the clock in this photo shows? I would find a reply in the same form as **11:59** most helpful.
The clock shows **10:18**
